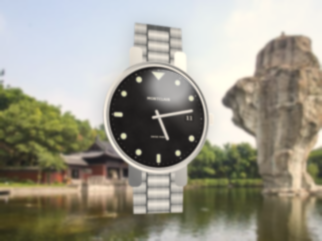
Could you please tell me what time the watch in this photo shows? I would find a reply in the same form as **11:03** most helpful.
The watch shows **5:13**
